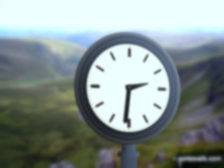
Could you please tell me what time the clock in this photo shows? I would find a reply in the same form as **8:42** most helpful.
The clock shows **2:31**
